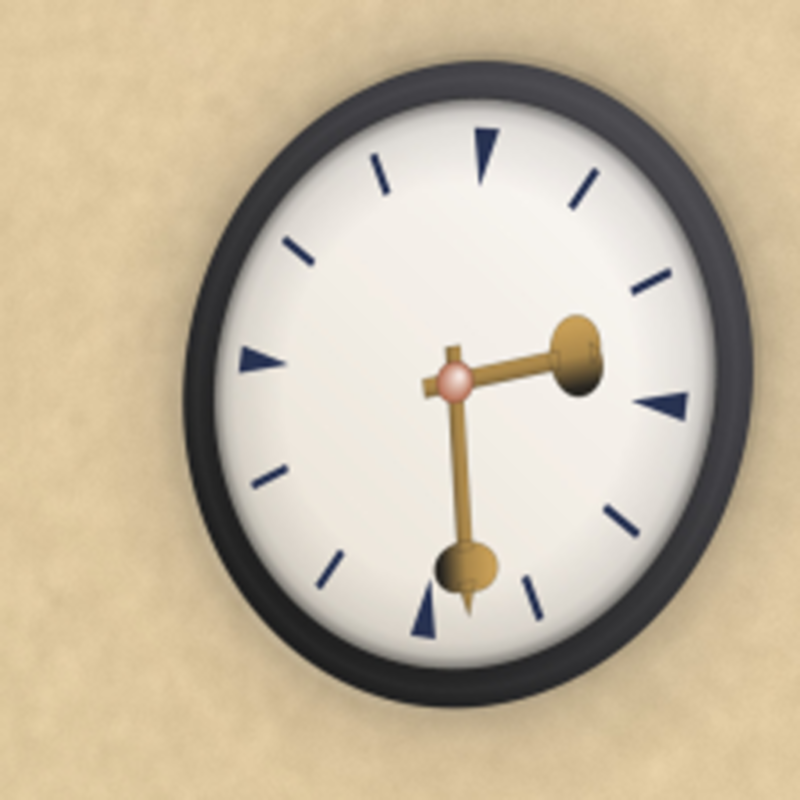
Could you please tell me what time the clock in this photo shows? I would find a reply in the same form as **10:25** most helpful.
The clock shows **2:28**
